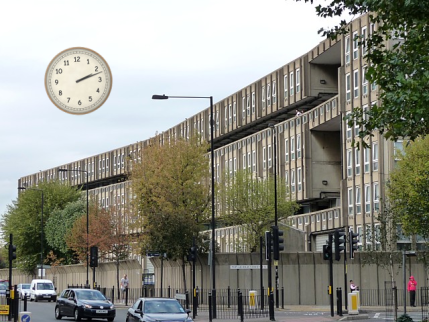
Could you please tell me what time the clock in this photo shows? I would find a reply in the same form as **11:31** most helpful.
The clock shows **2:12**
